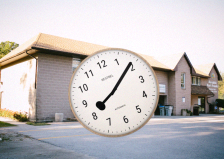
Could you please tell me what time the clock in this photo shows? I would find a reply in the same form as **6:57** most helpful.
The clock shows **8:09**
